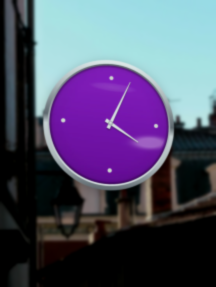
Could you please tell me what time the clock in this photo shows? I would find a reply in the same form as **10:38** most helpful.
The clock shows **4:04**
